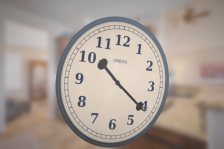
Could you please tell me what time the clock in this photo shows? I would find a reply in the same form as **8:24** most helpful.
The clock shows **10:21**
